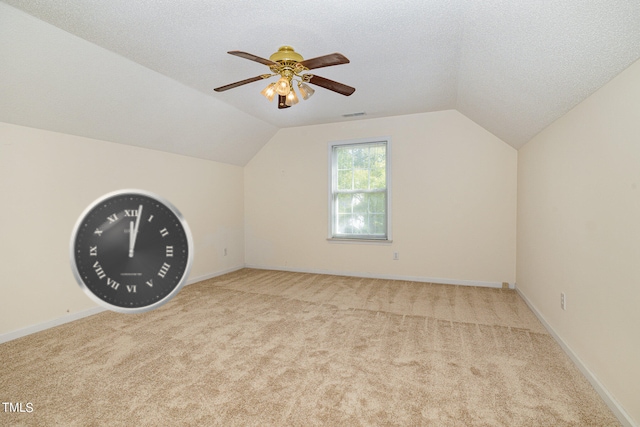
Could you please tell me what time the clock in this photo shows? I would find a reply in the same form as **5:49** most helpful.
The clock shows **12:02**
